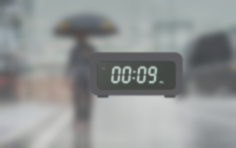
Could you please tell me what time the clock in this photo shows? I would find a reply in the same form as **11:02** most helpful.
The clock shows **0:09**
